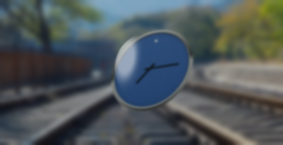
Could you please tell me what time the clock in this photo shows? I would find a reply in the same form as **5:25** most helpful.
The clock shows **7:14**
